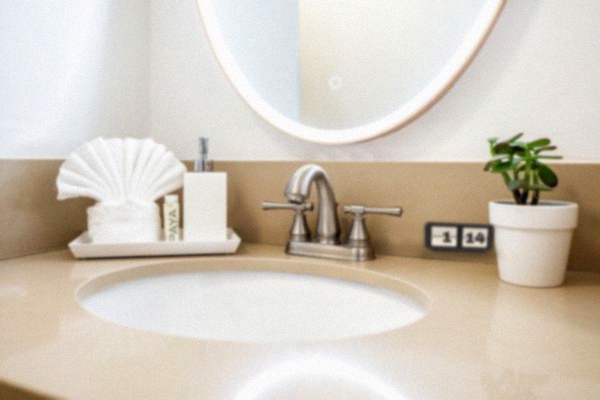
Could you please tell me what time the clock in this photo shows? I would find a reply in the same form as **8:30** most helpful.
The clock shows **1:14**
